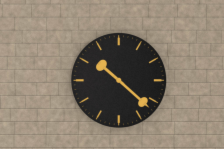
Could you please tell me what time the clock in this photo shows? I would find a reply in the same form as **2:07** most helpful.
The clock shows **10:22**
